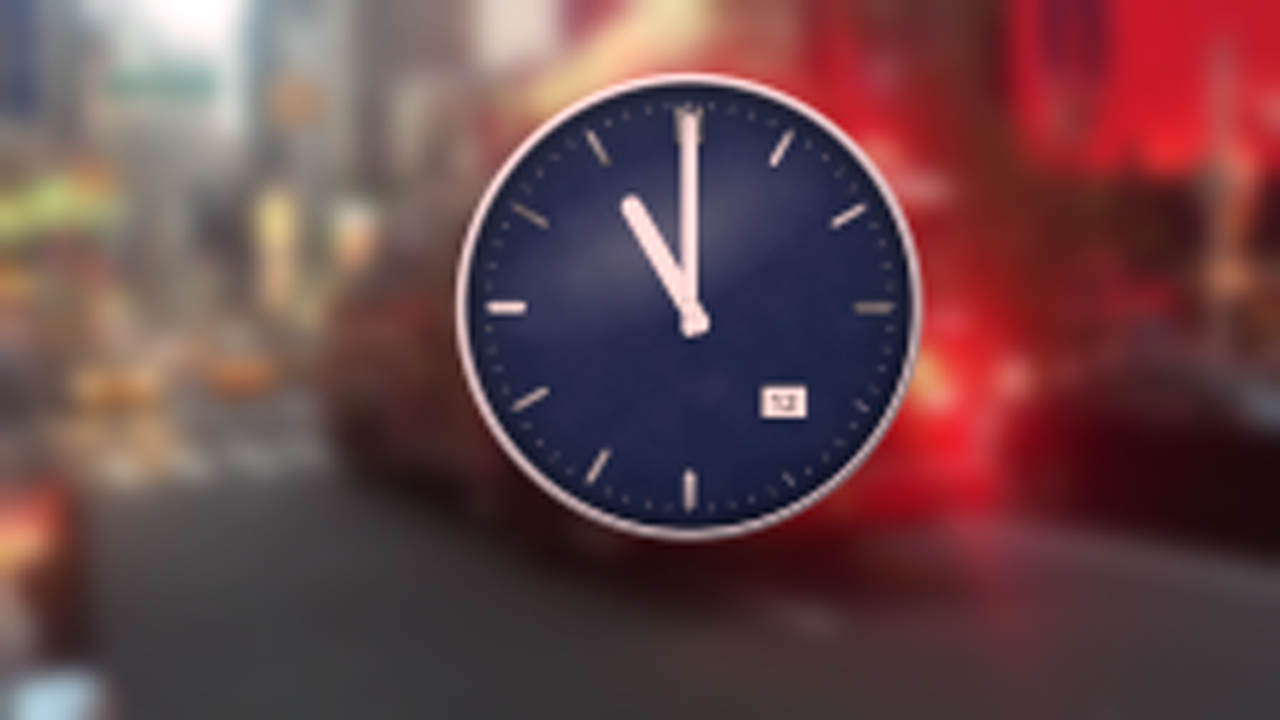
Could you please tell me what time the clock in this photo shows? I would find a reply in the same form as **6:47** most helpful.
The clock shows **11:00**
